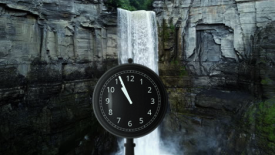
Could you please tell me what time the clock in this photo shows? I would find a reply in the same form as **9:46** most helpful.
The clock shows **10:56**
